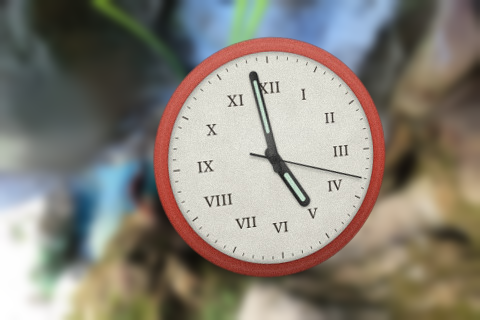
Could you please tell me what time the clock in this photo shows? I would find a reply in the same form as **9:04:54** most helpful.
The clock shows **4:58:18**
